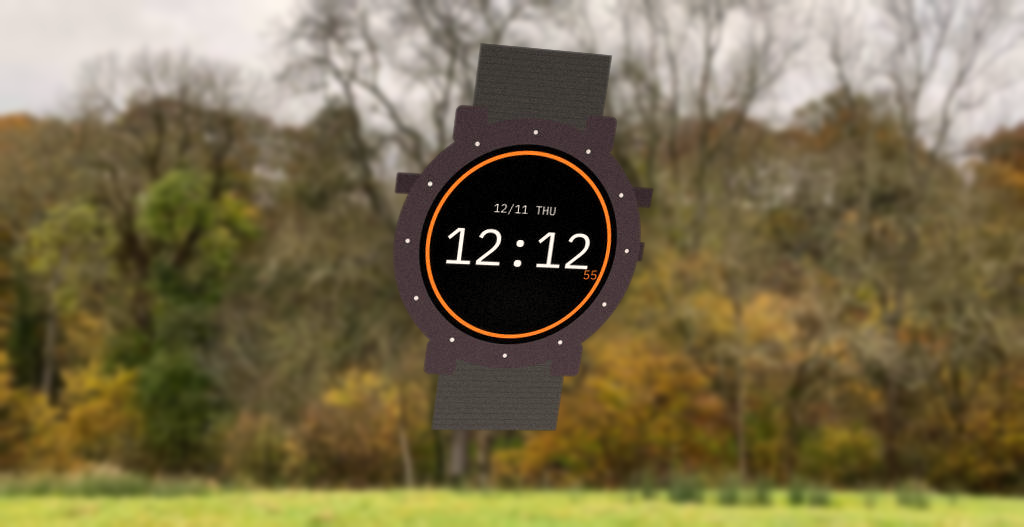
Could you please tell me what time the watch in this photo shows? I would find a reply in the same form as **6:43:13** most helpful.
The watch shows **12:12:55**
